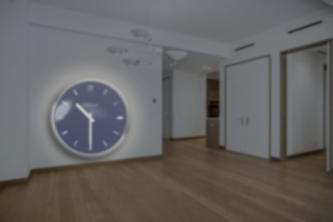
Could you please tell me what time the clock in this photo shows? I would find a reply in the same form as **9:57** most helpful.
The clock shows **10:30**
